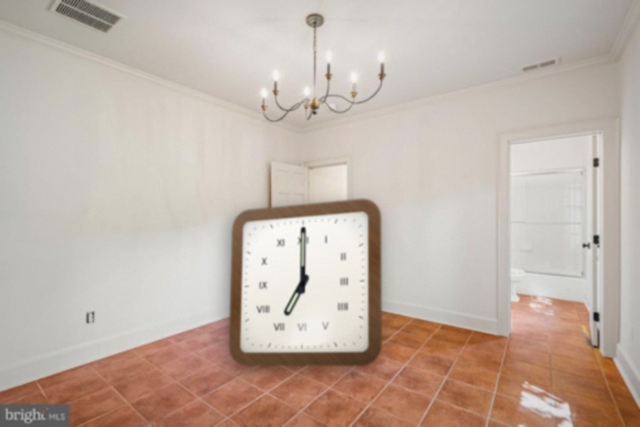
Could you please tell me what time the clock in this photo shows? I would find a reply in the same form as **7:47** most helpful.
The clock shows **7:00**
